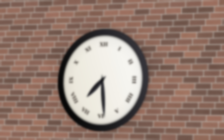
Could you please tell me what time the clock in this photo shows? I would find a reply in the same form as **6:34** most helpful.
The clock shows **7:29**
